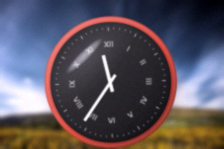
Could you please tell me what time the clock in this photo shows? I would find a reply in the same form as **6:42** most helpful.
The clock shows **11:36**
